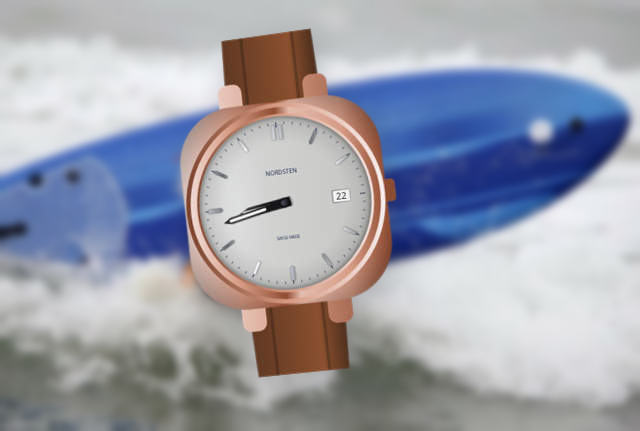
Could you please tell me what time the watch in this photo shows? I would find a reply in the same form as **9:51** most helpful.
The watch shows **8:43**
